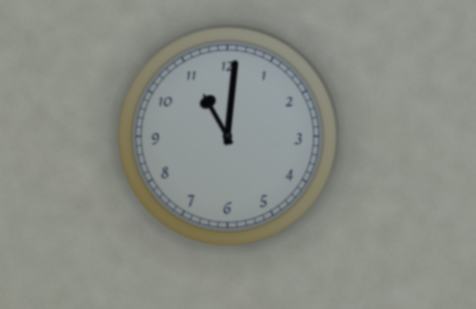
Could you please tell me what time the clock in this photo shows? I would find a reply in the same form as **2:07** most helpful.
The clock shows **11:01**
